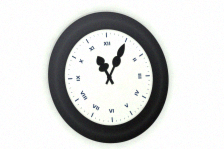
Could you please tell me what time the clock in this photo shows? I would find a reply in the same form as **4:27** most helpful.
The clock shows **11:05**
